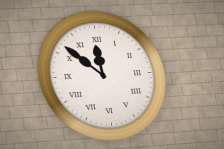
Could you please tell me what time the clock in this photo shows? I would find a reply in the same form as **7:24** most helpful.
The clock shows **11:52**
